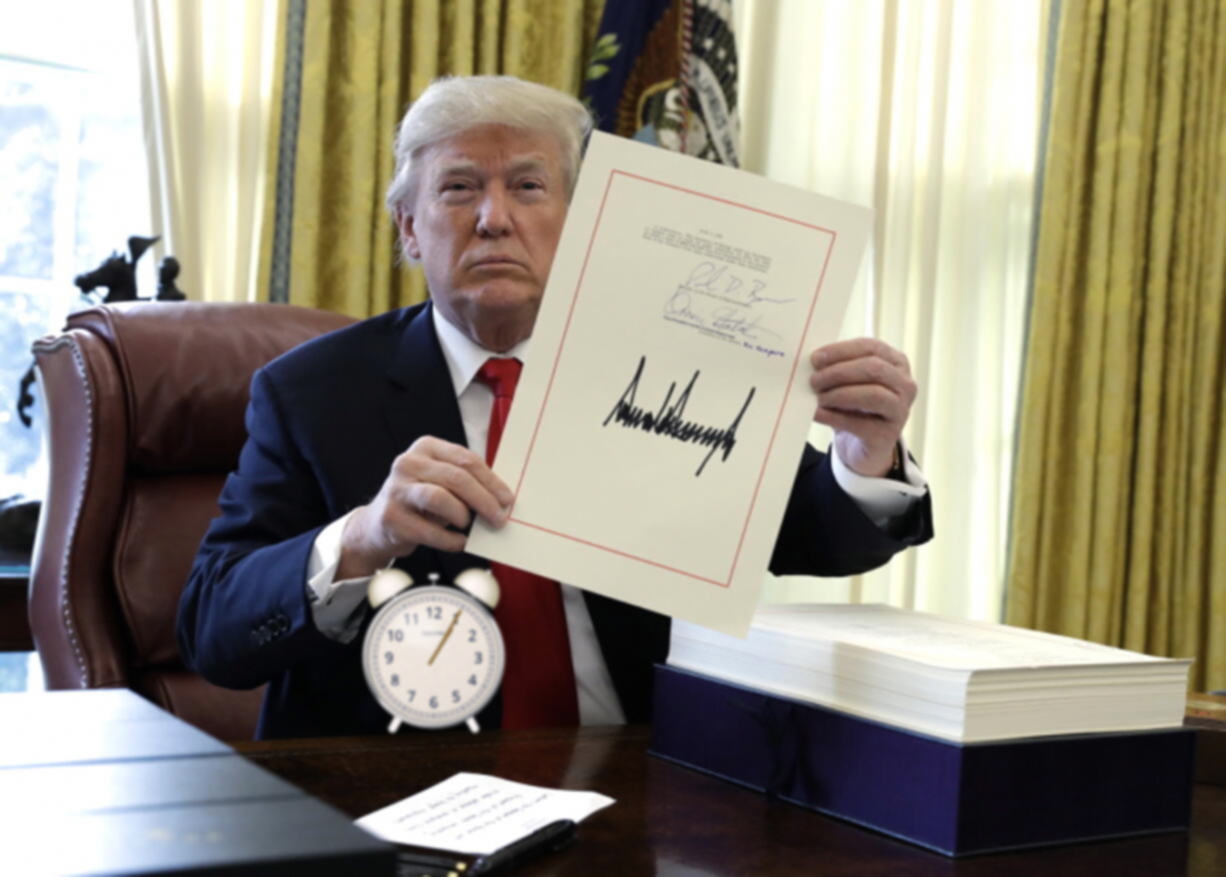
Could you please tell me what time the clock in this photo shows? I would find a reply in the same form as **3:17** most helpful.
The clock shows **1:05**
